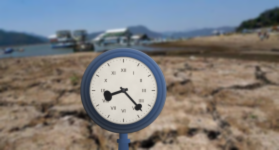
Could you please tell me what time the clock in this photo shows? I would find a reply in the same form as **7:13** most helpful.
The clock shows **8:23**
